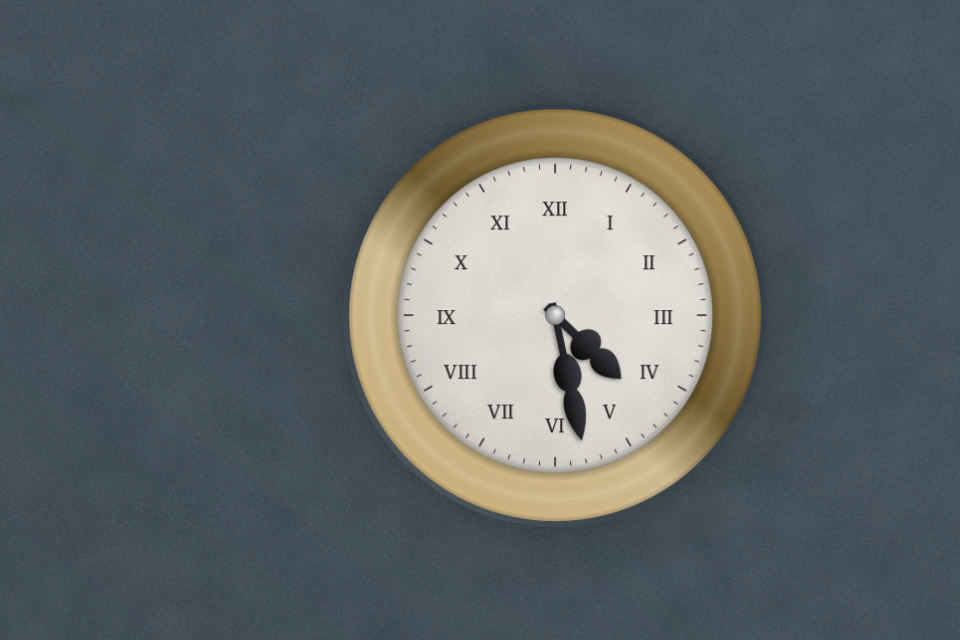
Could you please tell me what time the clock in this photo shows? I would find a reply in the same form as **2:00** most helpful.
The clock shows **4:28**
